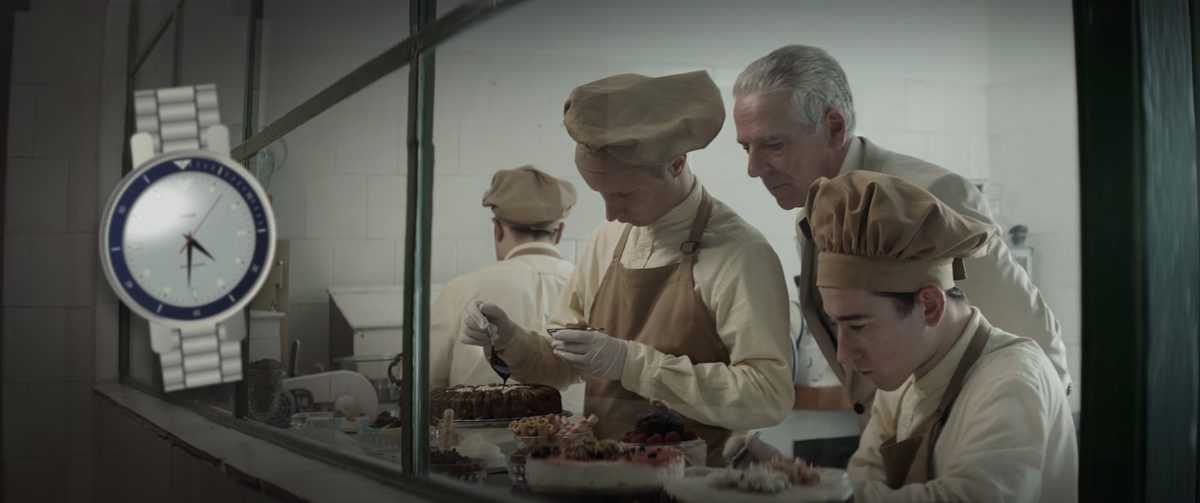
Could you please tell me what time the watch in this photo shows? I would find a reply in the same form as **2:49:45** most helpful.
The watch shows **4:31:07**
